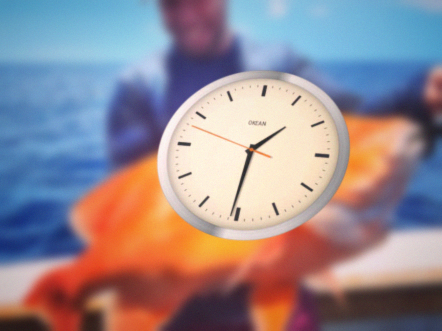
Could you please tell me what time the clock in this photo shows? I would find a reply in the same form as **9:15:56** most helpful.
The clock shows **1:30:48**
